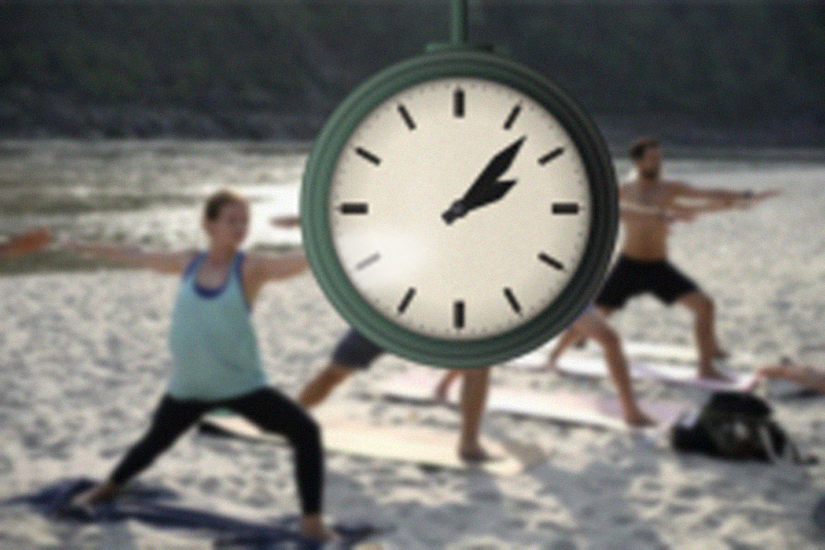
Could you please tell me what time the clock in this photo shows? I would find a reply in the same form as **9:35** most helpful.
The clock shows **2:07**
